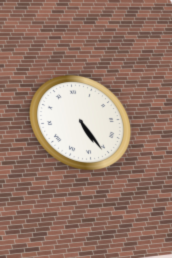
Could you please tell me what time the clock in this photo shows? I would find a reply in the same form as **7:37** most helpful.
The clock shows **5:26**
